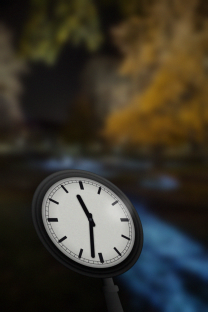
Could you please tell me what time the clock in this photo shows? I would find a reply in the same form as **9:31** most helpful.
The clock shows **11:32**
